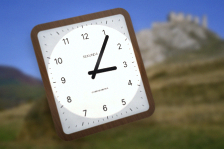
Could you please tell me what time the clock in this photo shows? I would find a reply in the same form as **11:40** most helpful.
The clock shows **3:06**
